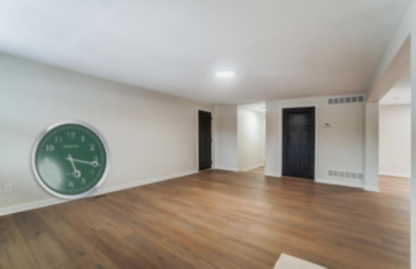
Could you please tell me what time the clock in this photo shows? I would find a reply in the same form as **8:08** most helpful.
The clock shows **5:17**
